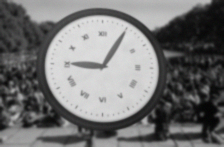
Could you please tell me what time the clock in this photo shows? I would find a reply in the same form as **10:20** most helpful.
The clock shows **9:05**
